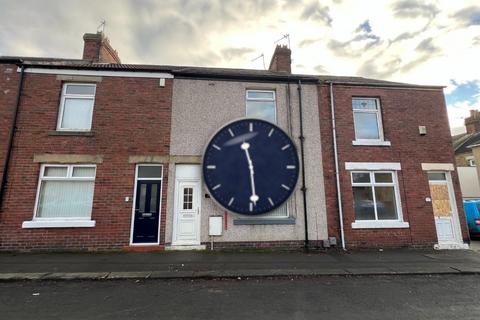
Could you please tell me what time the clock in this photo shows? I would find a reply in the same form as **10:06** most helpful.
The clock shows **11:29**
